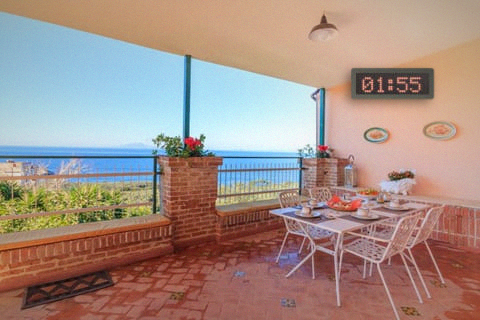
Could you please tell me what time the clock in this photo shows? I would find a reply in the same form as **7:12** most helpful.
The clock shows **1:55**
